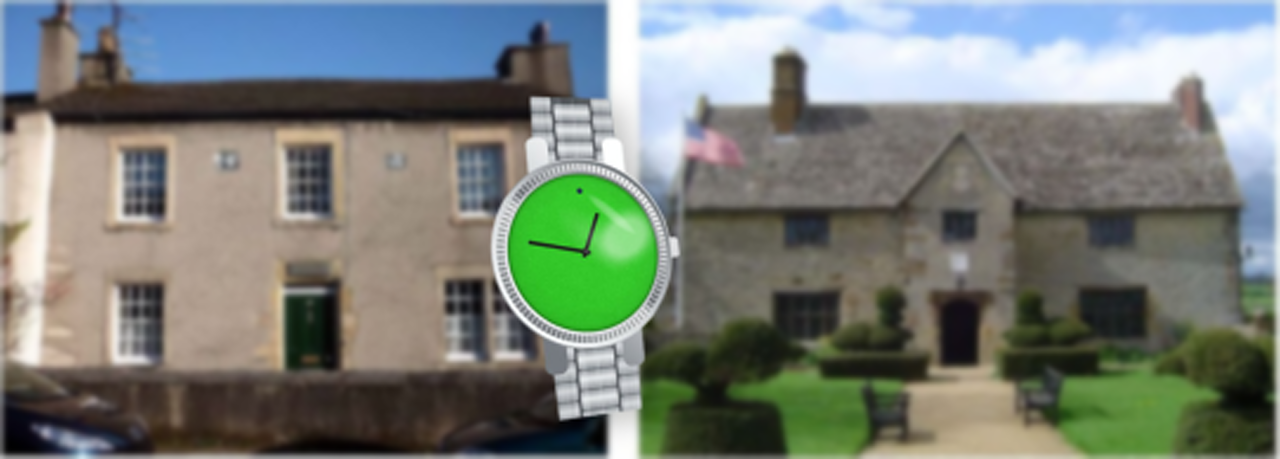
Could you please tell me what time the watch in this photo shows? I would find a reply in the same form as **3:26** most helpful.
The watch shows **12:47**
